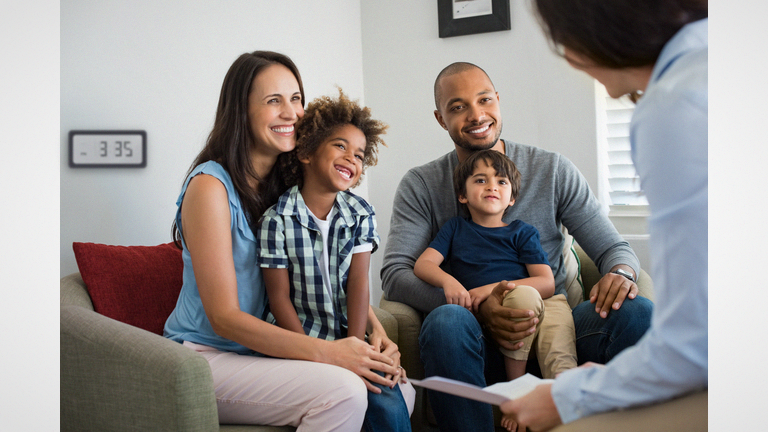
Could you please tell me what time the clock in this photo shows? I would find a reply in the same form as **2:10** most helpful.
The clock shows **3:35**
